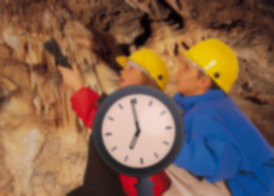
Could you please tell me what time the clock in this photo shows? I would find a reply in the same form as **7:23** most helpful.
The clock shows **6:59**
